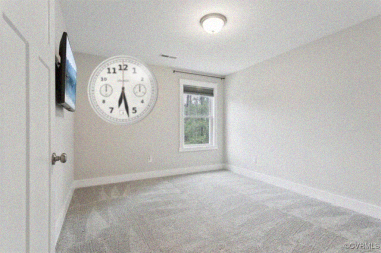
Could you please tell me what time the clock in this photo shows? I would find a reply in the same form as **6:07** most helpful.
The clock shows **6:28**
